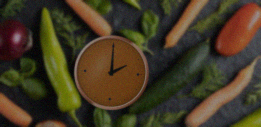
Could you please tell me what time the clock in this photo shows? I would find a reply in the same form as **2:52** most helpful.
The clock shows **2:00**
